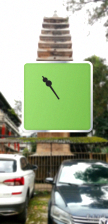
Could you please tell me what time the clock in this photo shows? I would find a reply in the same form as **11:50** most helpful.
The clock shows **10:54**
